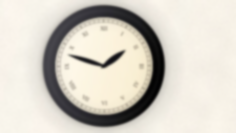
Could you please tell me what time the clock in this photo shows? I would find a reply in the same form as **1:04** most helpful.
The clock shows **1:48**
